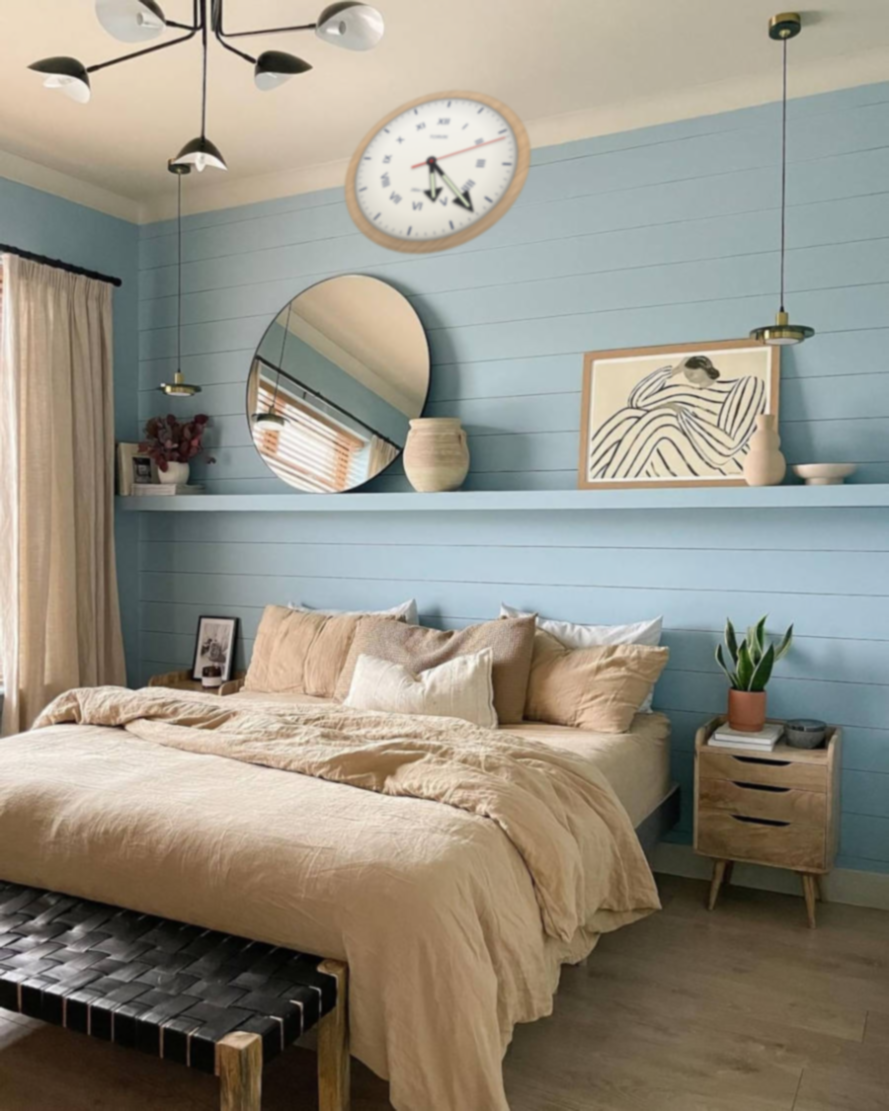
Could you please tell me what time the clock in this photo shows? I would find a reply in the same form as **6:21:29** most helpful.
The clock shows **5:22:11**
